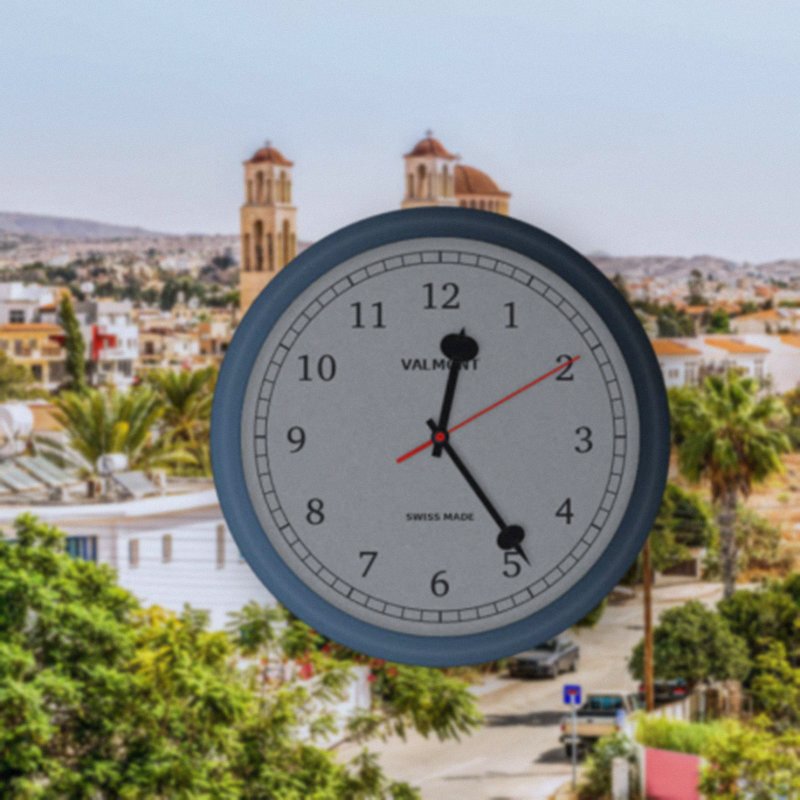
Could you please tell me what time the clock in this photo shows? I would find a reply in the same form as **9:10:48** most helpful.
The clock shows **12:24:10**
